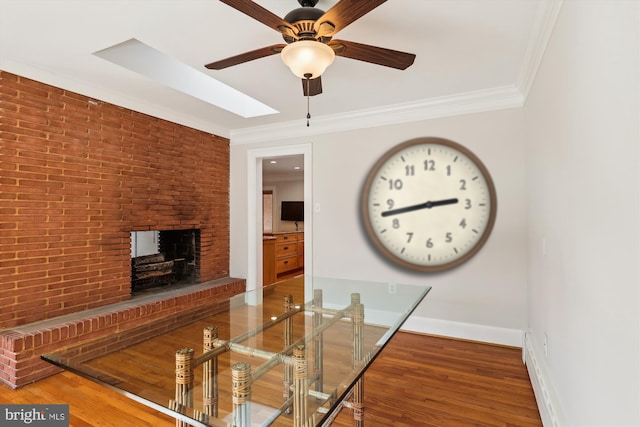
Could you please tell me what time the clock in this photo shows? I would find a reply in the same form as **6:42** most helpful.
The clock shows **2:43**
